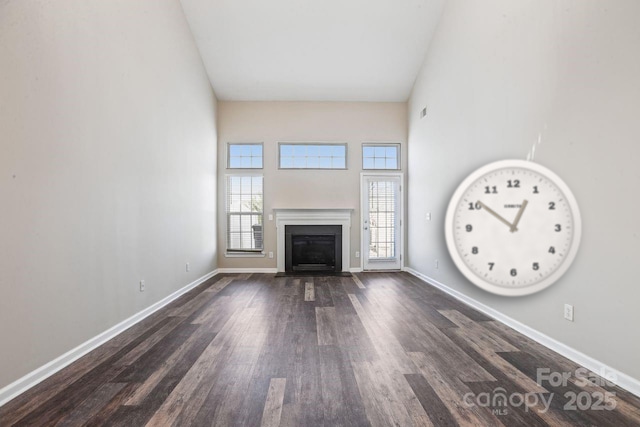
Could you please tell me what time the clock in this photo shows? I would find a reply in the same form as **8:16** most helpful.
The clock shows **12:51**
